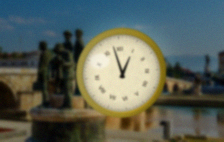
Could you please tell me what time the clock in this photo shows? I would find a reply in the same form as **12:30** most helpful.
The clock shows **12:58**
